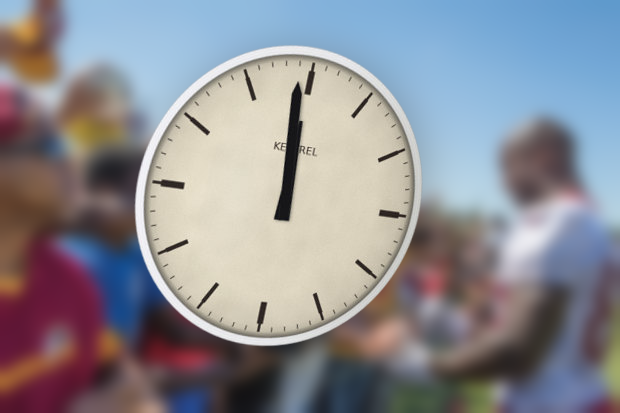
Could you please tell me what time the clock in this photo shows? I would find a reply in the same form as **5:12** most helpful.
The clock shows **11:59**
